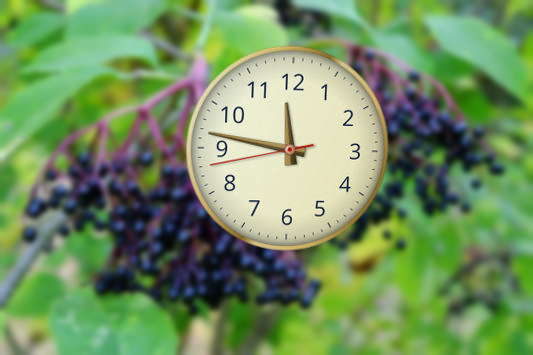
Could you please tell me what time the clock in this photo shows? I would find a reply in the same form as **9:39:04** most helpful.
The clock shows **11:46:43**
